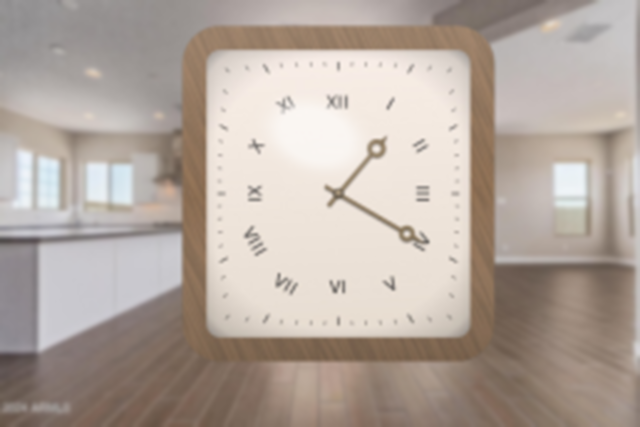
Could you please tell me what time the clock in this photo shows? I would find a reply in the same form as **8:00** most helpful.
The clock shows **1:20**
